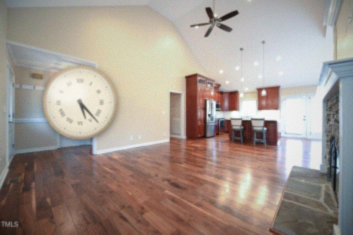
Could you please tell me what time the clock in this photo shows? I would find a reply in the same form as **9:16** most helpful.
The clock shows **5:23**
